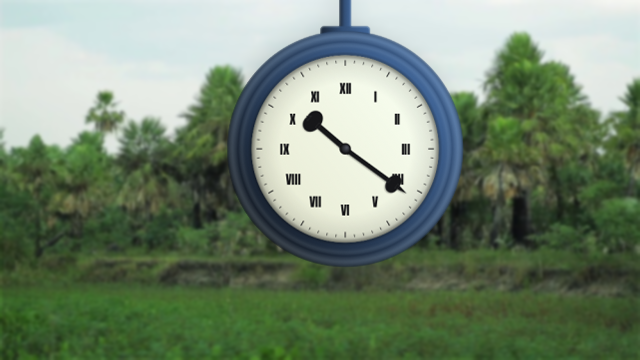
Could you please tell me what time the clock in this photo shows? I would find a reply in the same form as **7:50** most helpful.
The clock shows **10:21**
